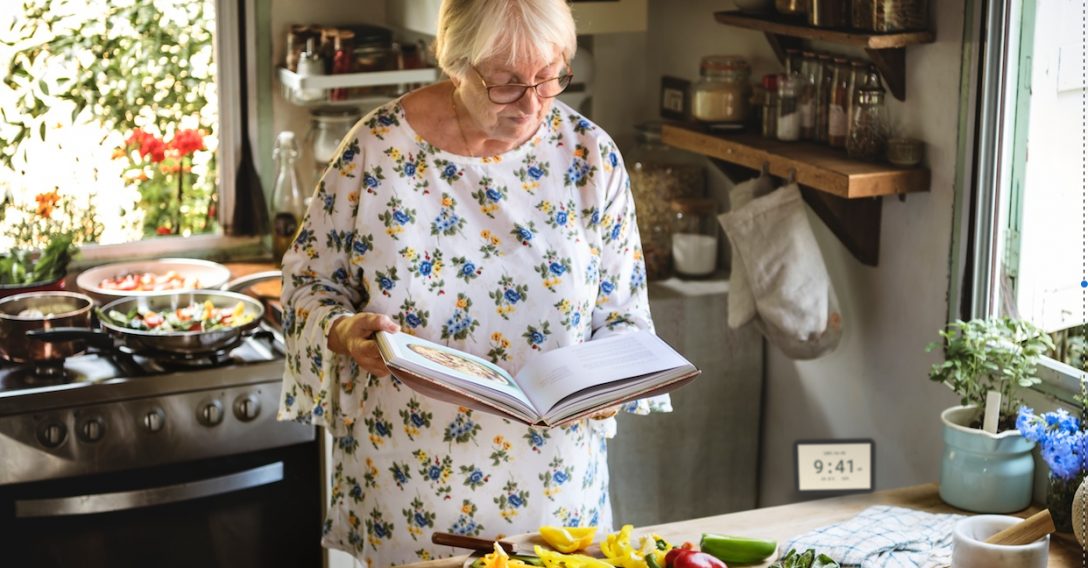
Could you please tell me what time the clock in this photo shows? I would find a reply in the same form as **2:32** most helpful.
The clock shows **9:41**
